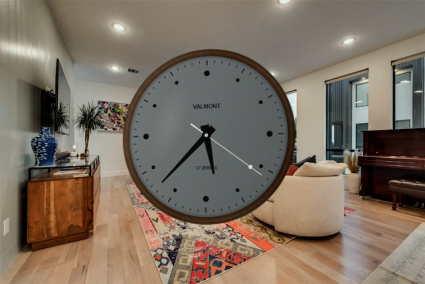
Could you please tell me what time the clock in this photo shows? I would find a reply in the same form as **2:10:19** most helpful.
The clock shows **5:37:21**
